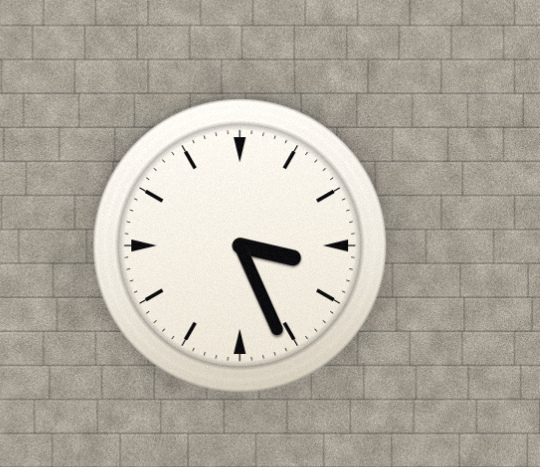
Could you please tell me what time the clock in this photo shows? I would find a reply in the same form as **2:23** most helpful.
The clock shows **3:26**
